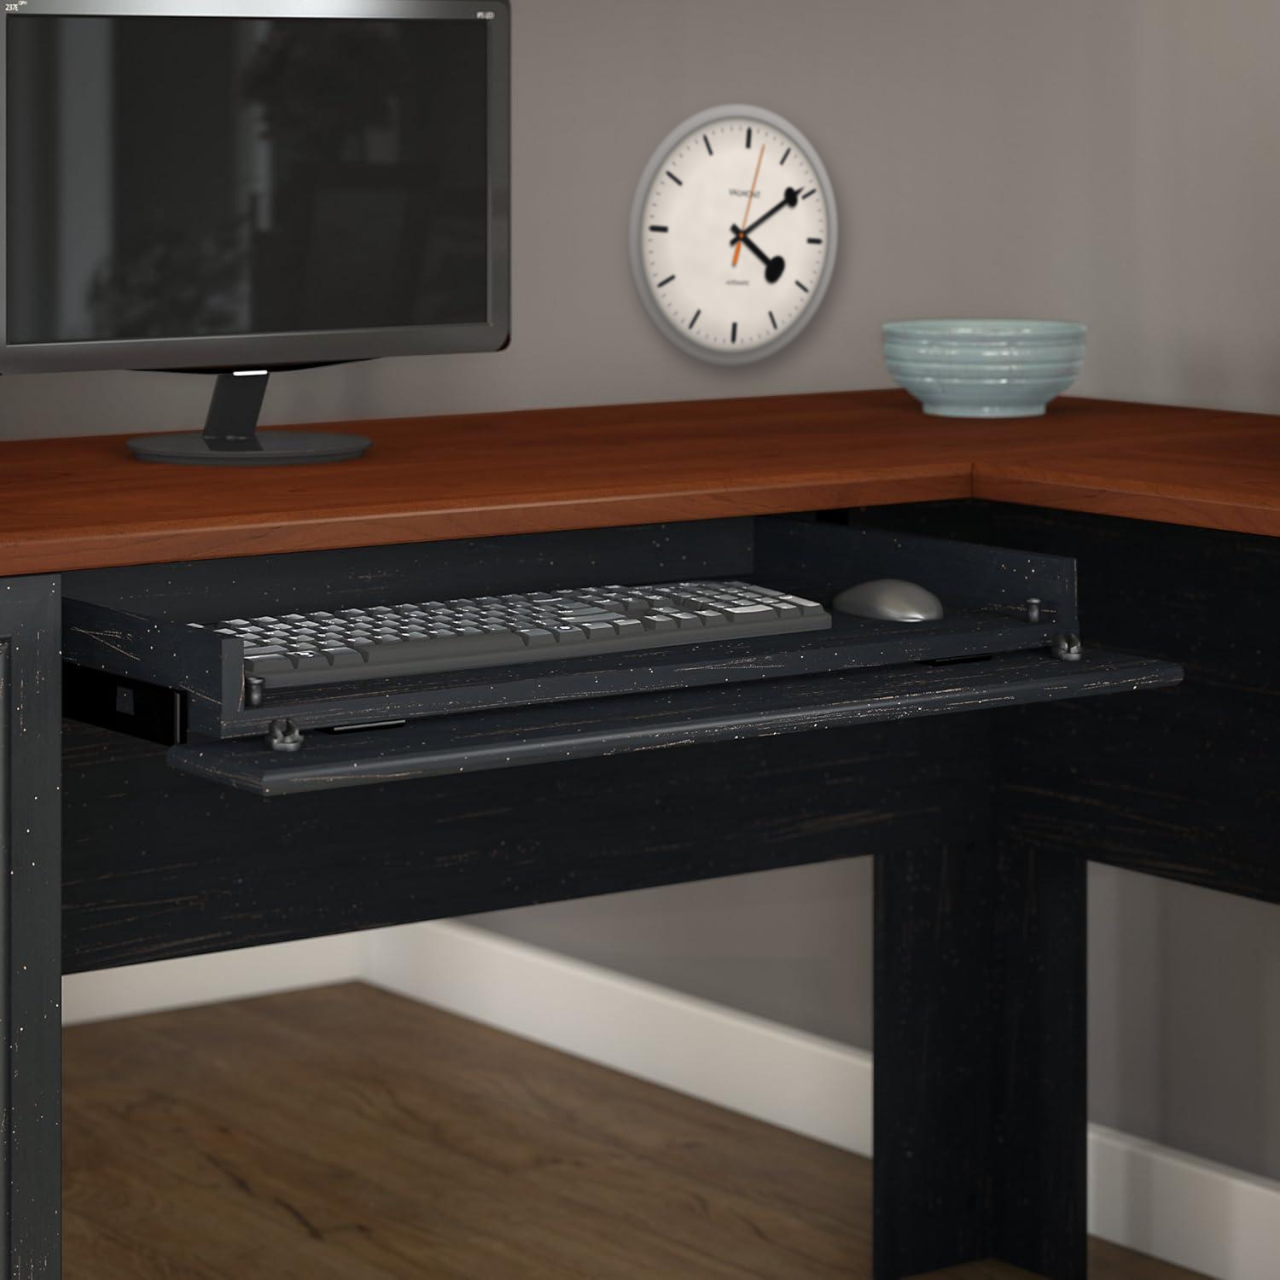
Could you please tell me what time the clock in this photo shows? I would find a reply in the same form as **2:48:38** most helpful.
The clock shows **4:09:02**
